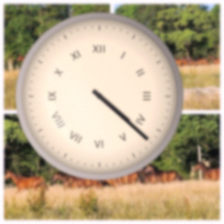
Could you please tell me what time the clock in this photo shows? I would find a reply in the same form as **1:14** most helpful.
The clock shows **4:22**
